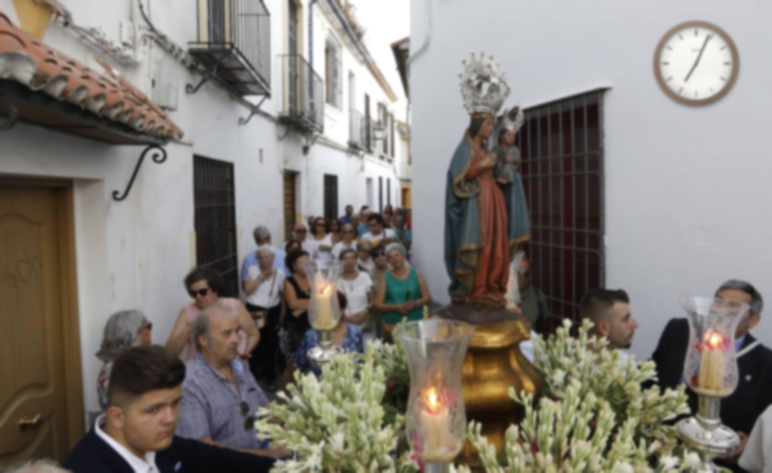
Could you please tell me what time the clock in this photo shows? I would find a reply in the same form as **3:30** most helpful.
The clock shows **7:04**
